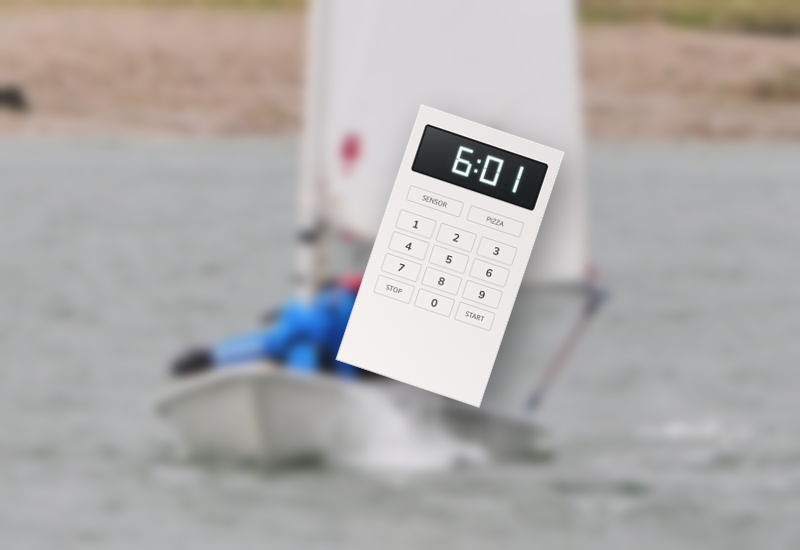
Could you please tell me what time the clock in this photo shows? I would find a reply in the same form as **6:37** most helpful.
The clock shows **6:01**
